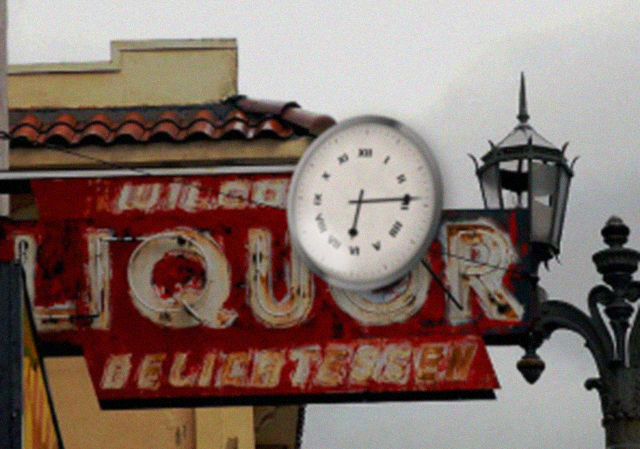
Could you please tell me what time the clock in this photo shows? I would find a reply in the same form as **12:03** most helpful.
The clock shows **6:14**
